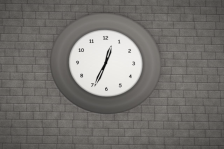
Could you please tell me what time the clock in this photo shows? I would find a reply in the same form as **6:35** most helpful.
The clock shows **12:34**
